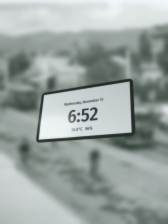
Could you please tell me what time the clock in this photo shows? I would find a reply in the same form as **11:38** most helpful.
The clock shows **6:52**
